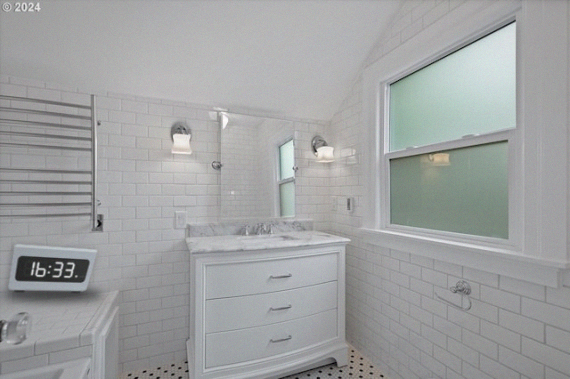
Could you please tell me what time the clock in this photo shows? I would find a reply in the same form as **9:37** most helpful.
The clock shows **16:33**
